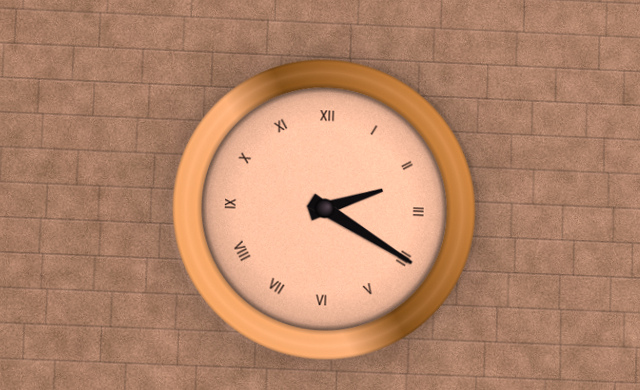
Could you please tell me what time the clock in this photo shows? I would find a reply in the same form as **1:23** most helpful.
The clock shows **2:20**
